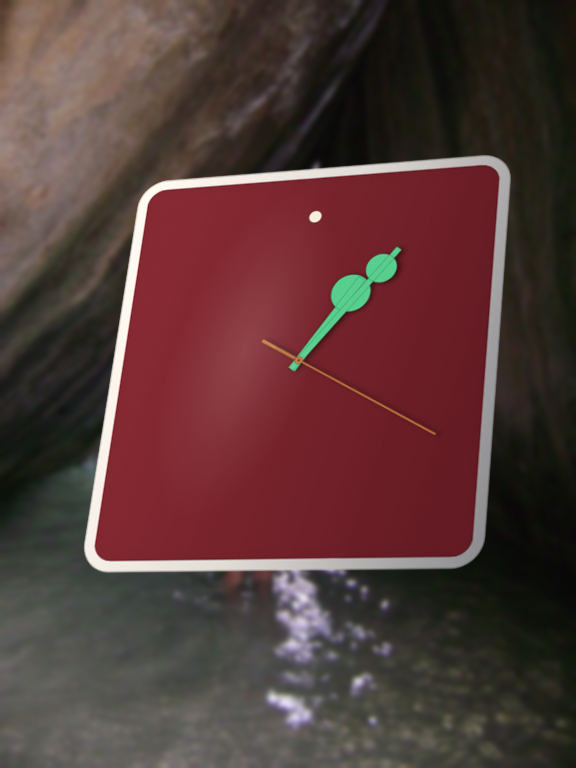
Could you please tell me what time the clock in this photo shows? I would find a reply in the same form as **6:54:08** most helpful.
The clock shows **1:06:20**
